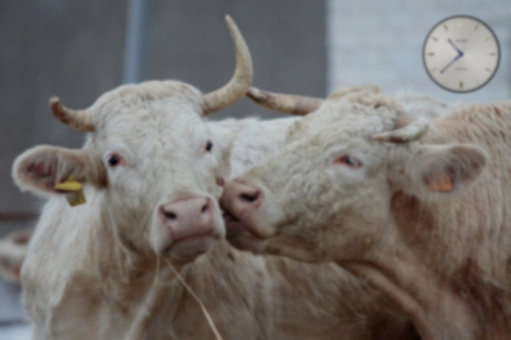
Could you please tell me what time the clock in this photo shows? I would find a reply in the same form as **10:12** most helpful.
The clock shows **10:38**
